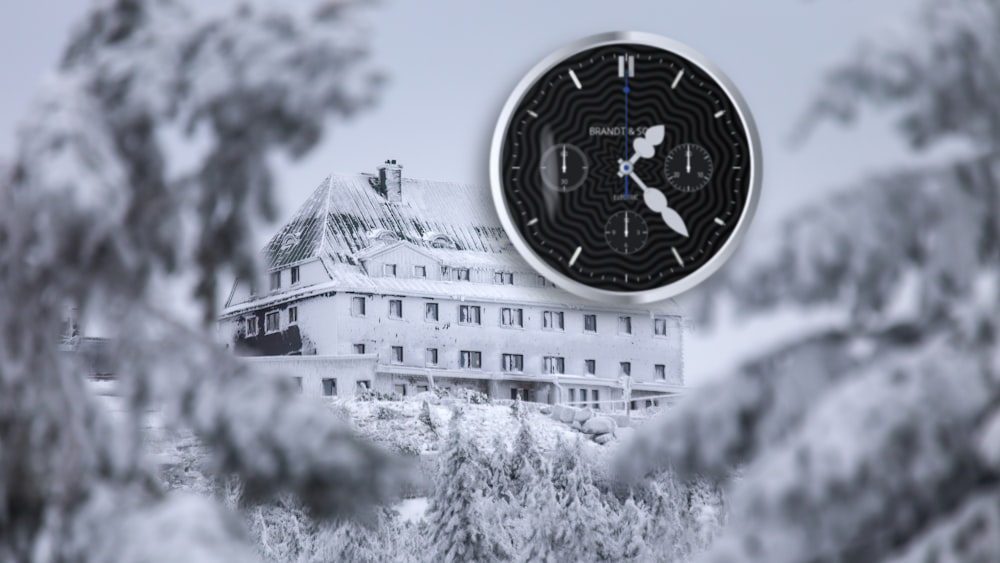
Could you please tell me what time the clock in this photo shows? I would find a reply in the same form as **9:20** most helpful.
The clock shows **1:23**
